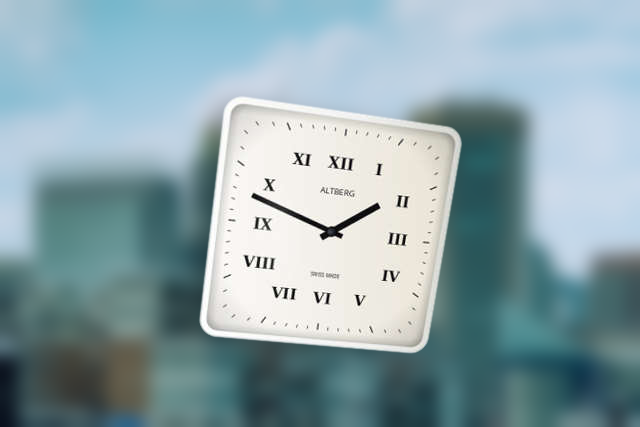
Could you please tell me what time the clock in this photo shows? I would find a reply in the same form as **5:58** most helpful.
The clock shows **1:48**
